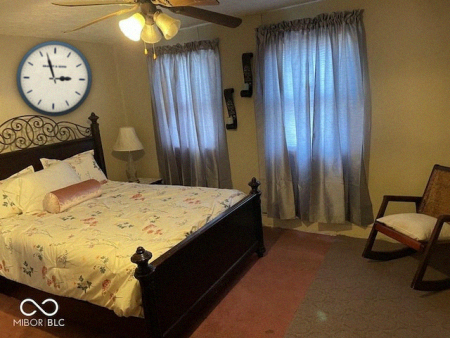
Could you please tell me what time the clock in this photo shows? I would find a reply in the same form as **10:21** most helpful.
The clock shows **2:57**
